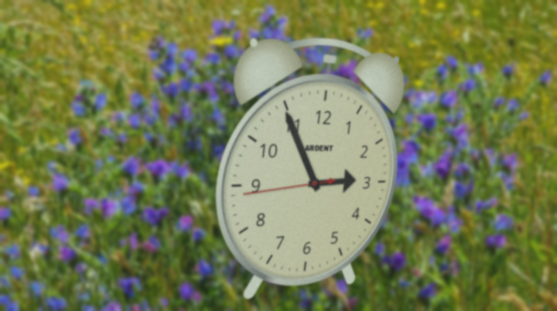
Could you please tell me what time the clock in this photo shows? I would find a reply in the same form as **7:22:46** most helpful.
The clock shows **2:54:44**
